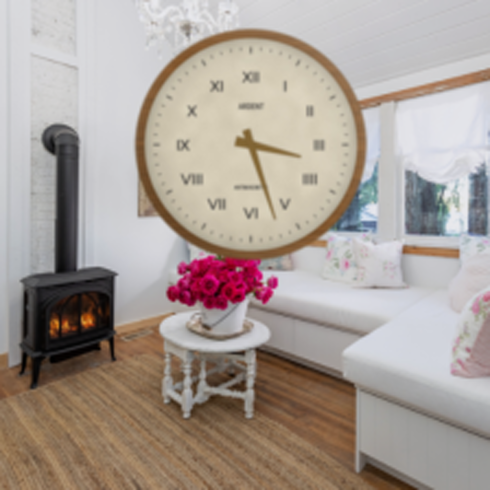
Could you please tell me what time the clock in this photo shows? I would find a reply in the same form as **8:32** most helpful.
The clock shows **3:27**
